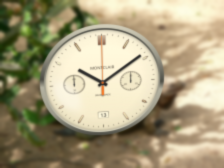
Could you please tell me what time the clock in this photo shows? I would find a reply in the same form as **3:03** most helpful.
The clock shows **10:09**
